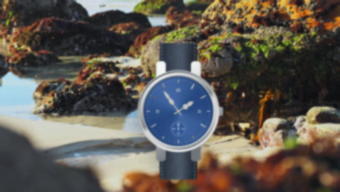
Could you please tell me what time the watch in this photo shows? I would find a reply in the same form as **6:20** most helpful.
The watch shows **1:54**
